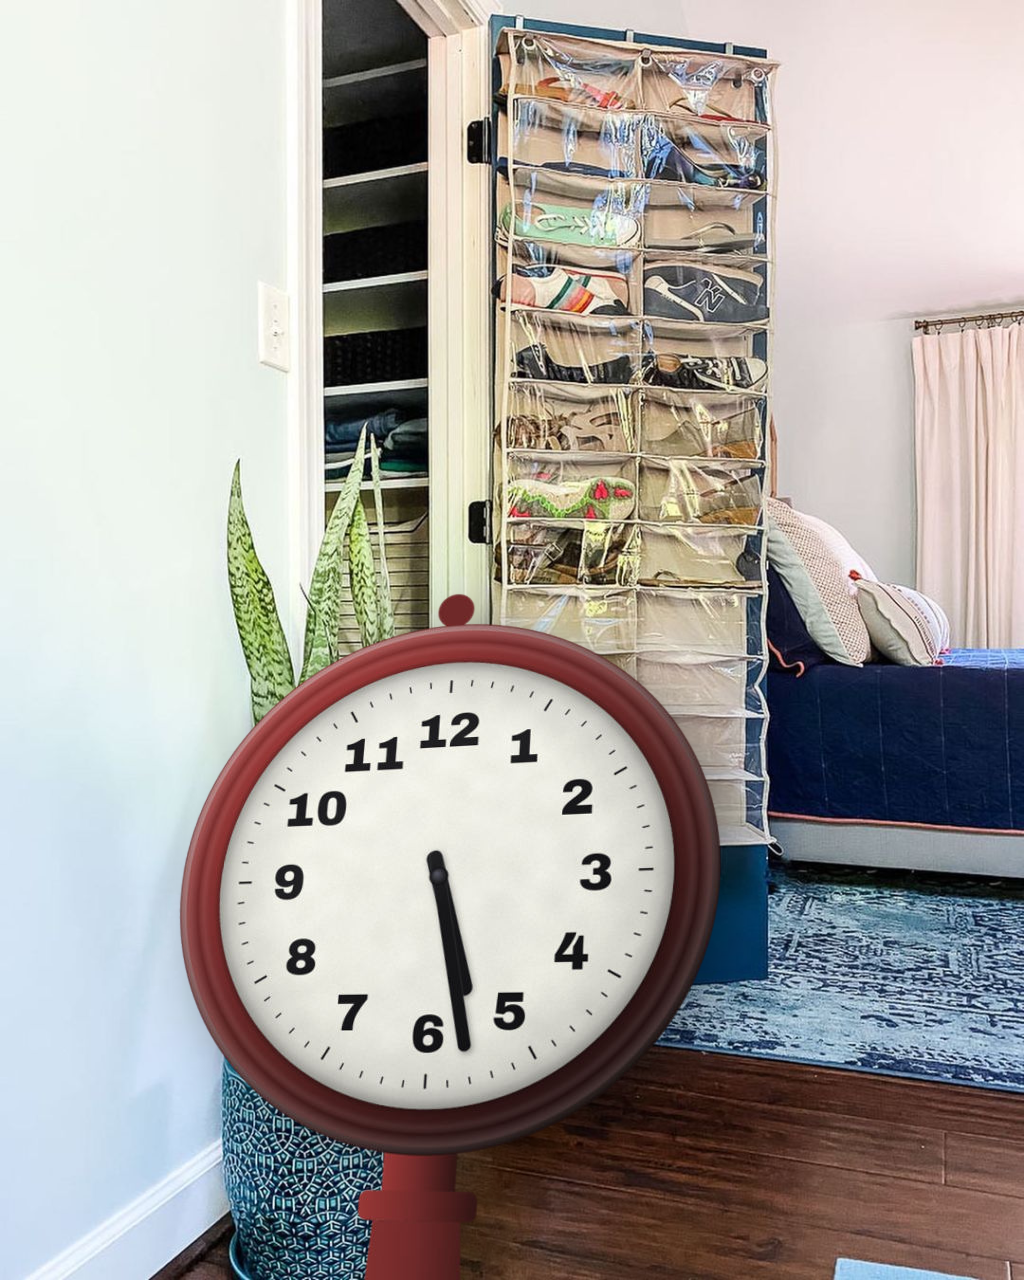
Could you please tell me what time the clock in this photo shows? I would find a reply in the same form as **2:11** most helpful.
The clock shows **5:28**
